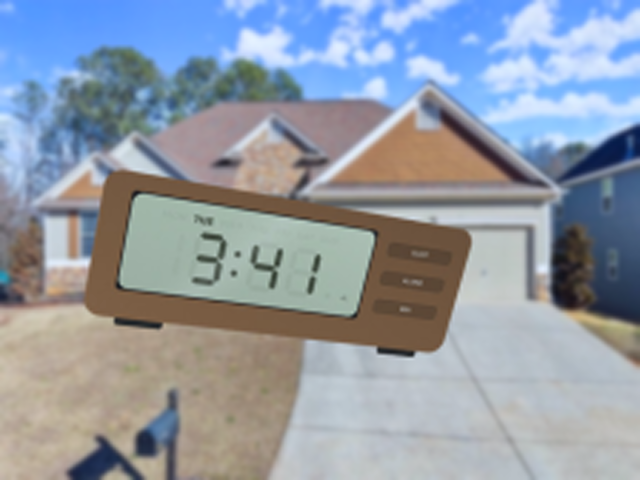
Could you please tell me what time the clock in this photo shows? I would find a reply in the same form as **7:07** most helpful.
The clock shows **3:41**
